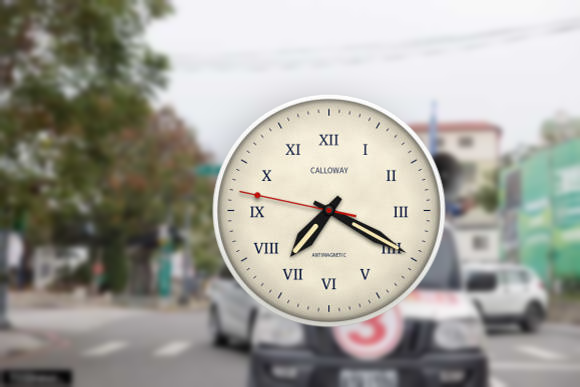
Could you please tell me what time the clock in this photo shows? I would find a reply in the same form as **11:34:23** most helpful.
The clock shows **7:19:47**
